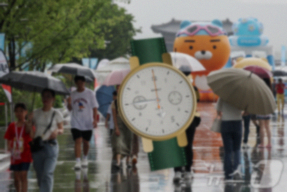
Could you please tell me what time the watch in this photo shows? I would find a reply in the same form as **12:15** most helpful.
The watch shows **5:45**
